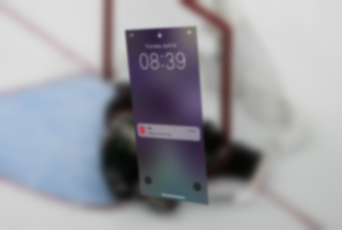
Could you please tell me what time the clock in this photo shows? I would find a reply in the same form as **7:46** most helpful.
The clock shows **8:39**
